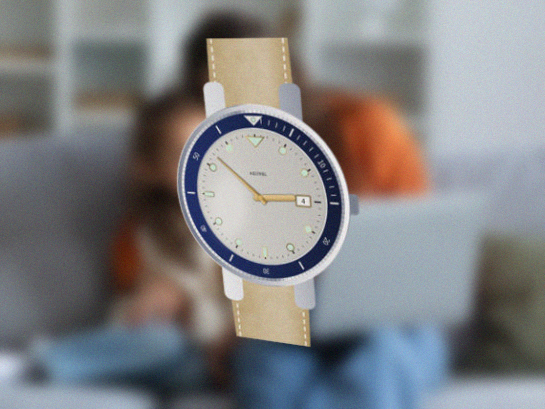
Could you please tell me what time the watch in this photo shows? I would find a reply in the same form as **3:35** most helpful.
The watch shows **2:52**
